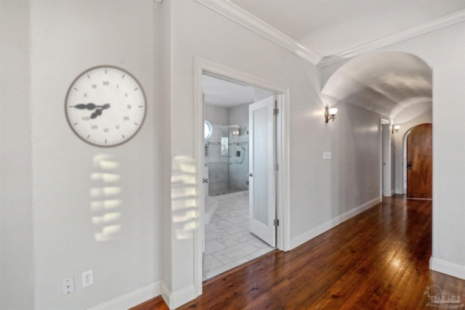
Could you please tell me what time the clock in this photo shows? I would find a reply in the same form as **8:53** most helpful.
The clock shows **7:45**
